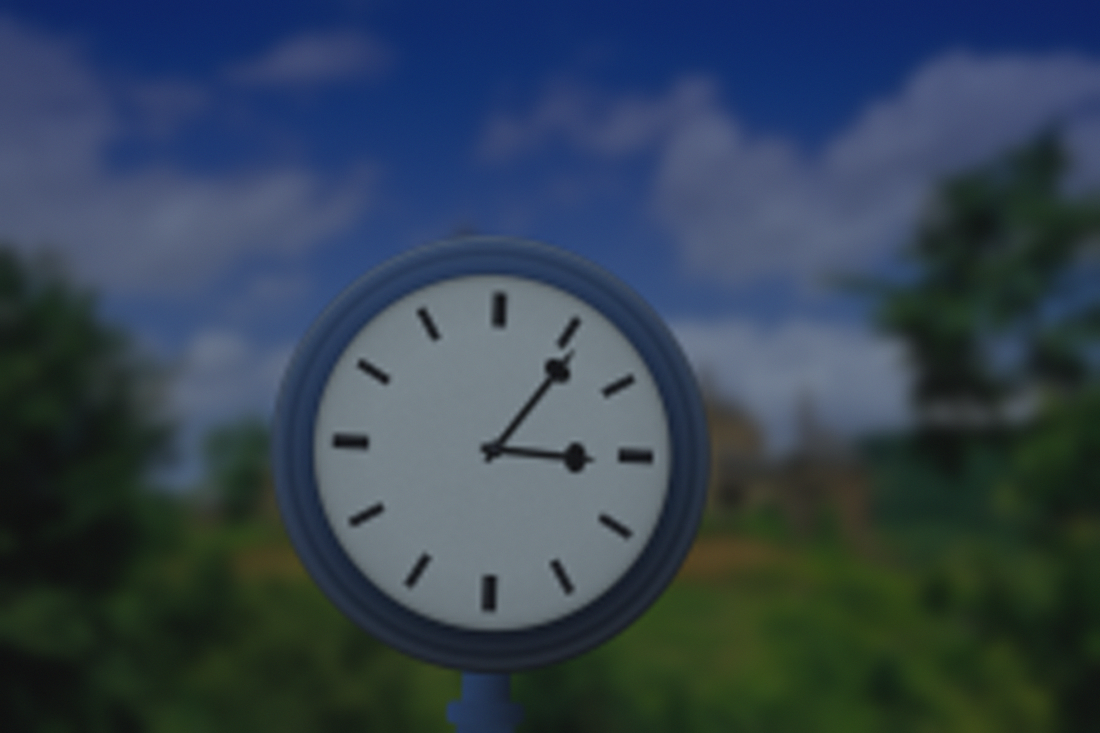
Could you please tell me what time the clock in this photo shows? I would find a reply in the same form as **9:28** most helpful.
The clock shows **3:06**
